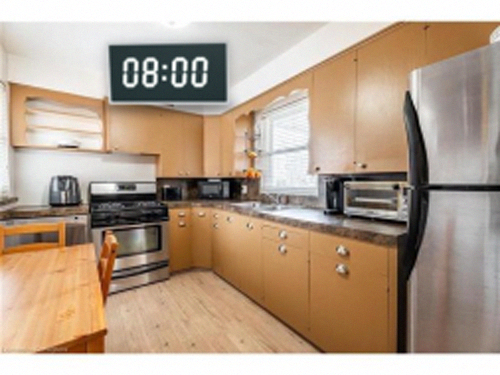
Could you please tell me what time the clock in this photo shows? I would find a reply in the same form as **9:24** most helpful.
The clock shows **8:00**
